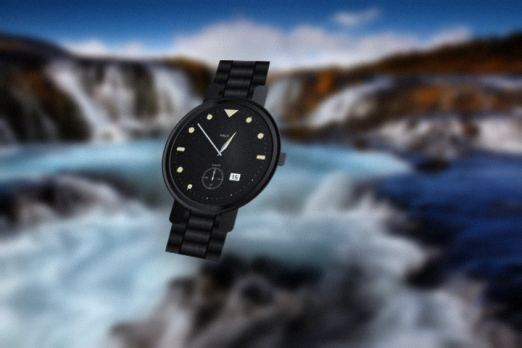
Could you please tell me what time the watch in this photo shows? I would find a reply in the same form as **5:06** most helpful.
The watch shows **12:52**
